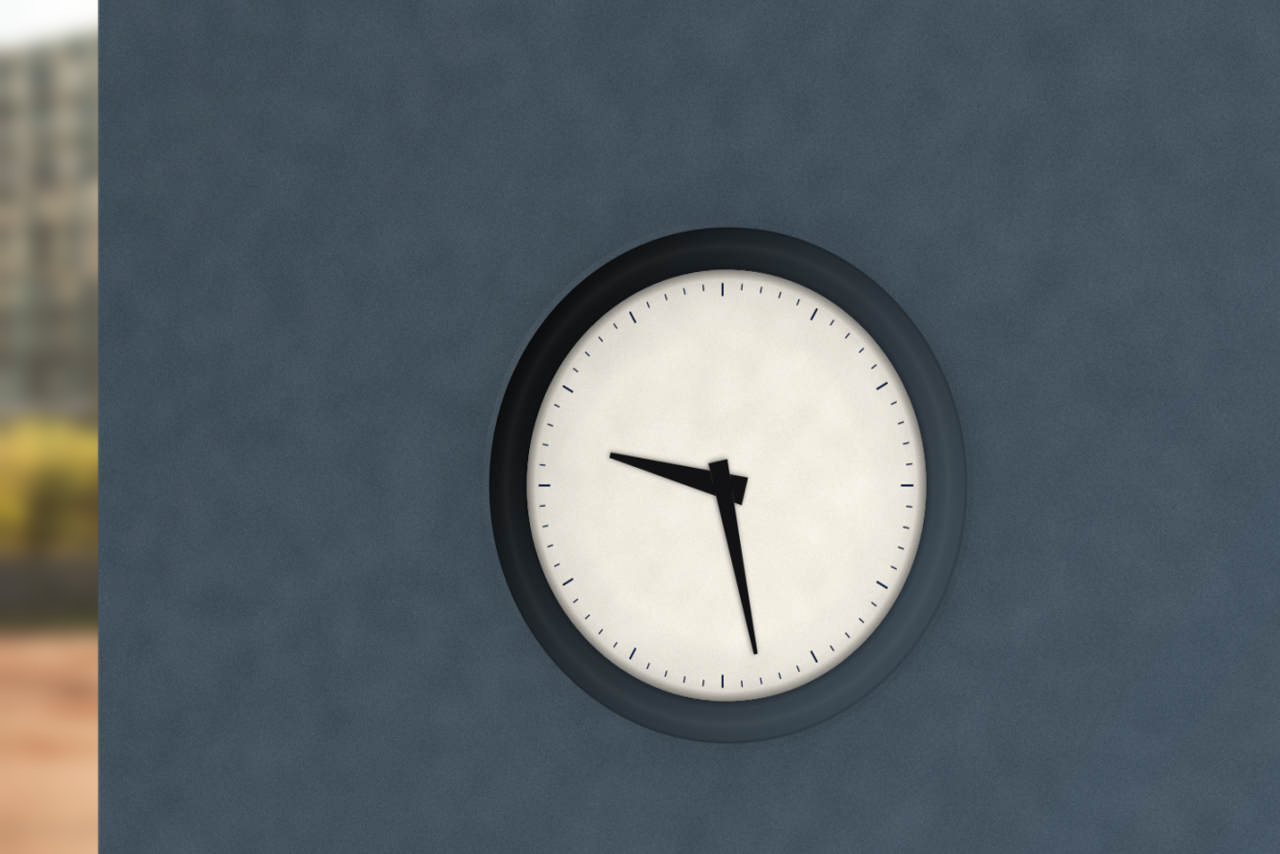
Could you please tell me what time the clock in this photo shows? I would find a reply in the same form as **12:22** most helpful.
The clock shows **9:28**
